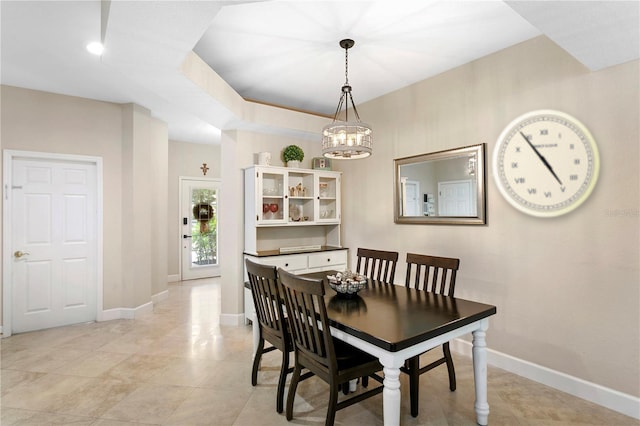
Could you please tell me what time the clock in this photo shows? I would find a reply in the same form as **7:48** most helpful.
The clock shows **4:54**
